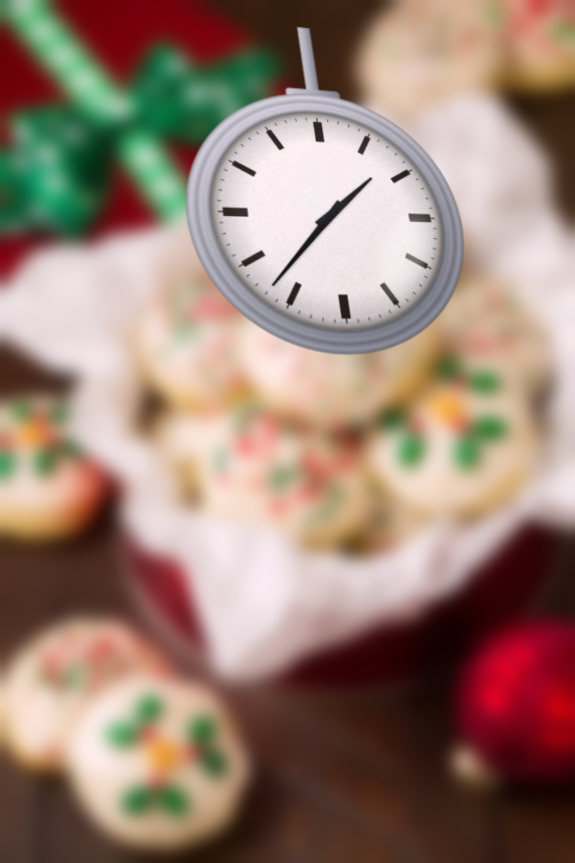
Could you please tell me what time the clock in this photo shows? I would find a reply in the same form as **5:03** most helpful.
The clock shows **1:37**
